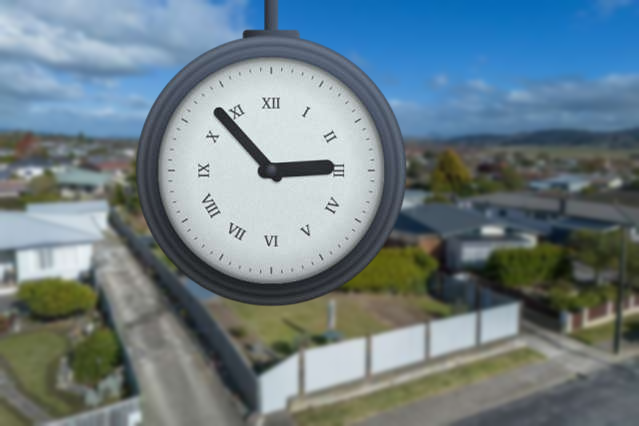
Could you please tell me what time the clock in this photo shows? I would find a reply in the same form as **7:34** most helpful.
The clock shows **2:53**
